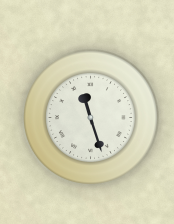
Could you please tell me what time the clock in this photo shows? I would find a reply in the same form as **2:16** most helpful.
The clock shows **11:27**
